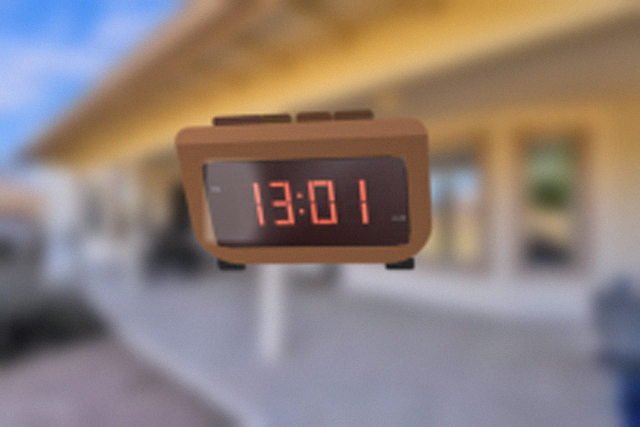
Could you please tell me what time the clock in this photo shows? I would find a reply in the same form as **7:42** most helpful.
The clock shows **13:01**
